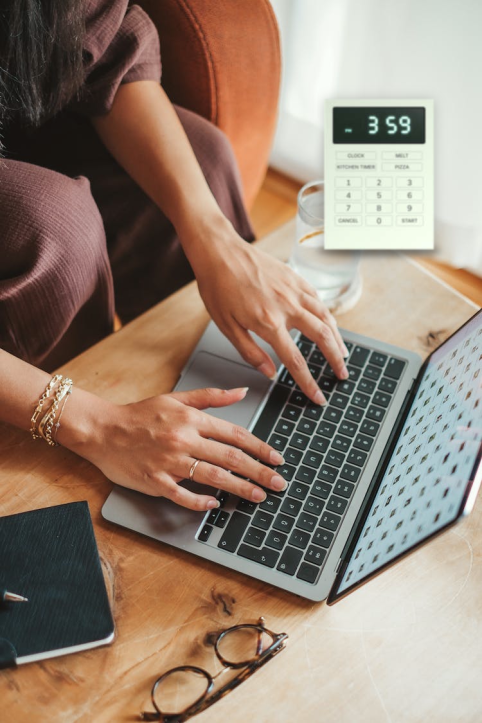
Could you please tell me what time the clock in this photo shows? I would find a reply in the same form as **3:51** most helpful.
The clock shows **3:59**
